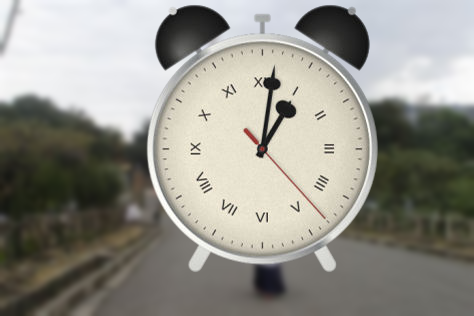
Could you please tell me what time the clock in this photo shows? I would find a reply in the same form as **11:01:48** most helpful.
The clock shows **1:01:23**
